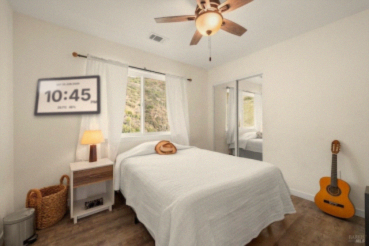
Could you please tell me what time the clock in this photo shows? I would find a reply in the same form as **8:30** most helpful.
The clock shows **10:45**
